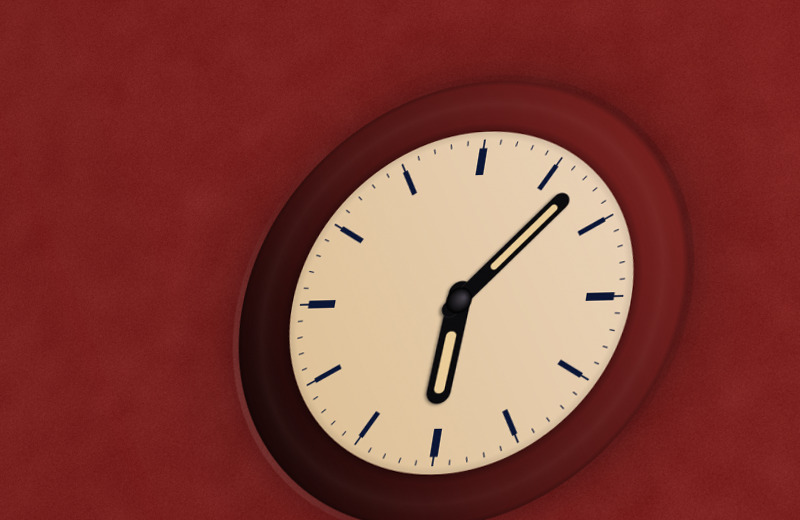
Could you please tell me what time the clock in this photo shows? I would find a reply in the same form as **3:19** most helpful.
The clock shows **6:07**
